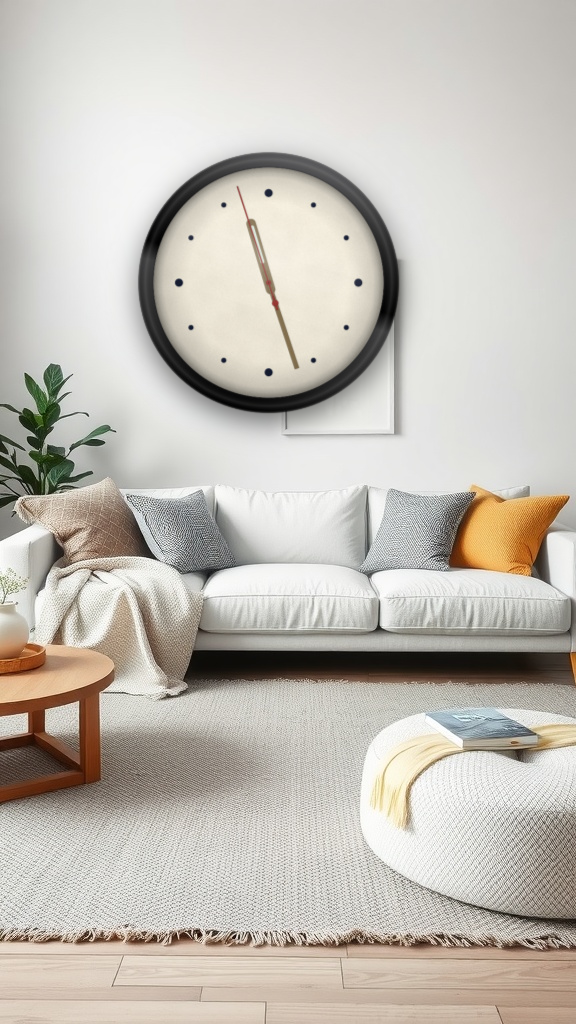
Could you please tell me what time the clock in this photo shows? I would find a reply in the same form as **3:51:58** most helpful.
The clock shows **11:26:57**
